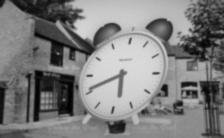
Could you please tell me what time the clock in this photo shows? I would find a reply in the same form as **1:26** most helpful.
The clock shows **5:41**
